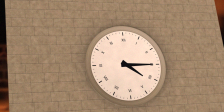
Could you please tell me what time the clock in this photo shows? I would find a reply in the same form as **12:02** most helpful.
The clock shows **4:15**
